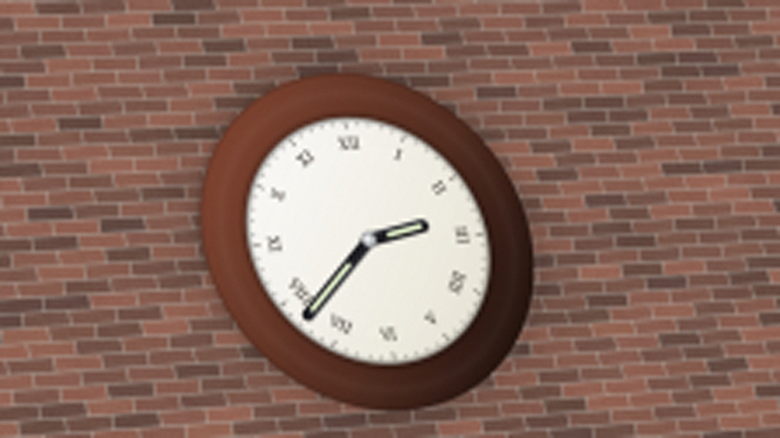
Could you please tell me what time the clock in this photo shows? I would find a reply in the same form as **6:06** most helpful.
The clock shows **2:38**
